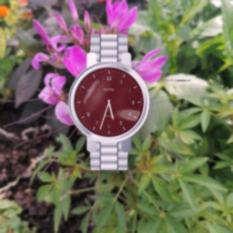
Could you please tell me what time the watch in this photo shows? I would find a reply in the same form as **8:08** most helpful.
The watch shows **5:33**
